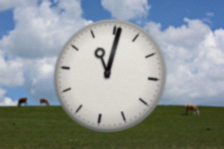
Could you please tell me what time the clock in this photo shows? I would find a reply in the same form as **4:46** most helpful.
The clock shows **11:01**
